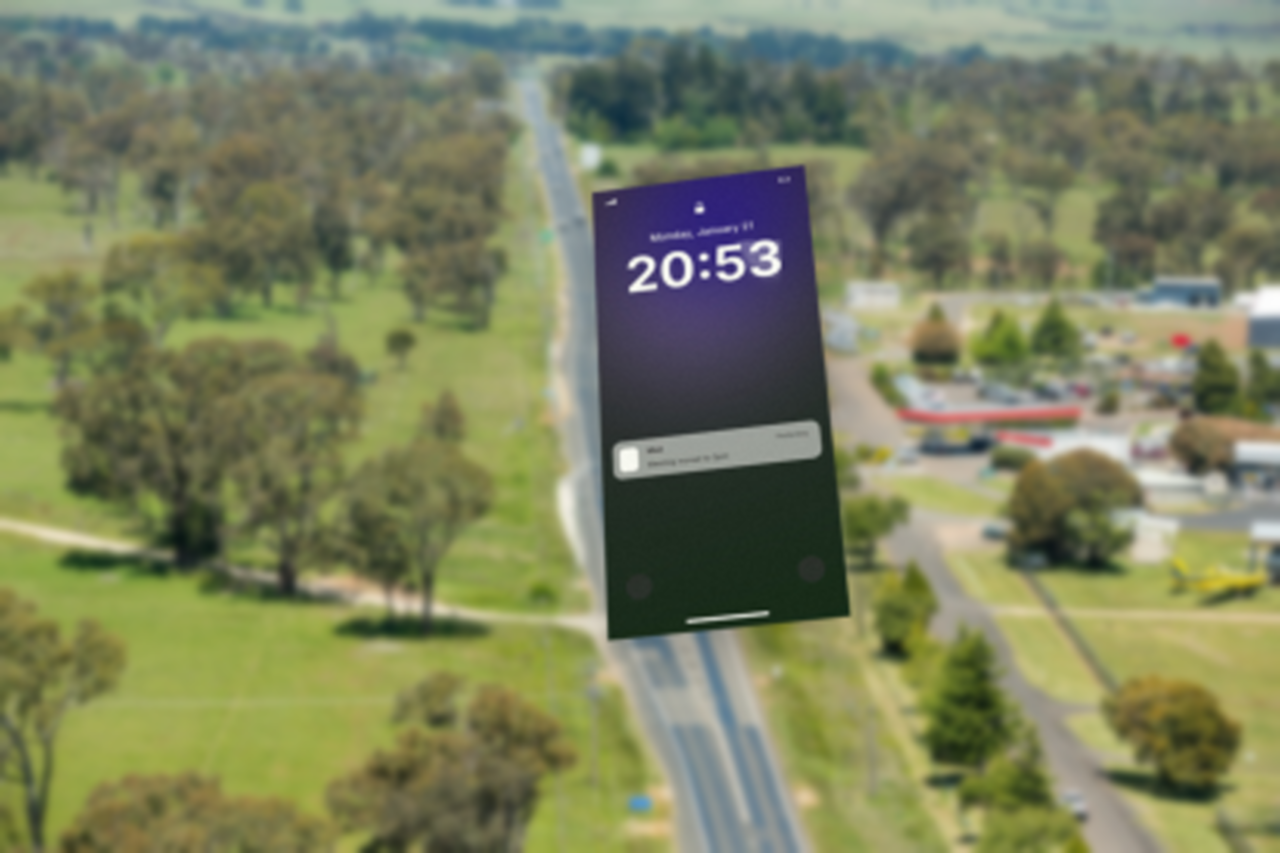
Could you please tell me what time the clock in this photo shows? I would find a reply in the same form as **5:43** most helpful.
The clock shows **20:53**
